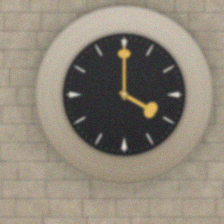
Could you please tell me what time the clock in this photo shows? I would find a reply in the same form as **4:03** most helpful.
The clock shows **4:00**
